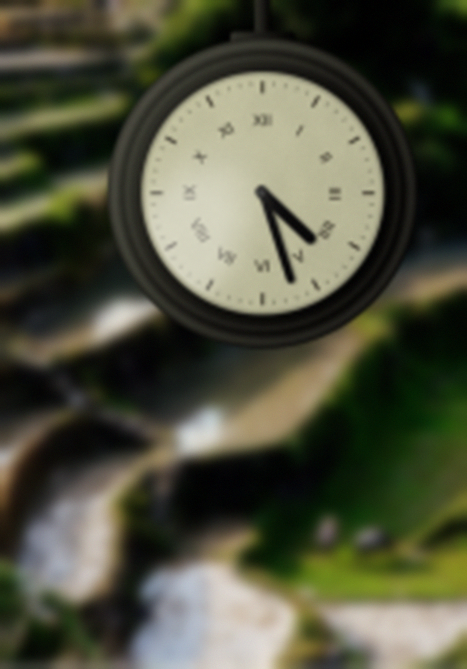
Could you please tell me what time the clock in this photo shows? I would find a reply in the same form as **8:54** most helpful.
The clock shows **4:27**
